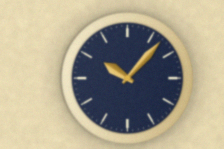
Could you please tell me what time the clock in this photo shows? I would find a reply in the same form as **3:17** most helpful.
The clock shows **10:07**
